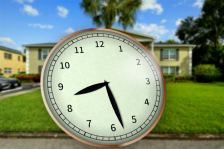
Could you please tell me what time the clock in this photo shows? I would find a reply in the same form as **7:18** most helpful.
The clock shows **8:28**
